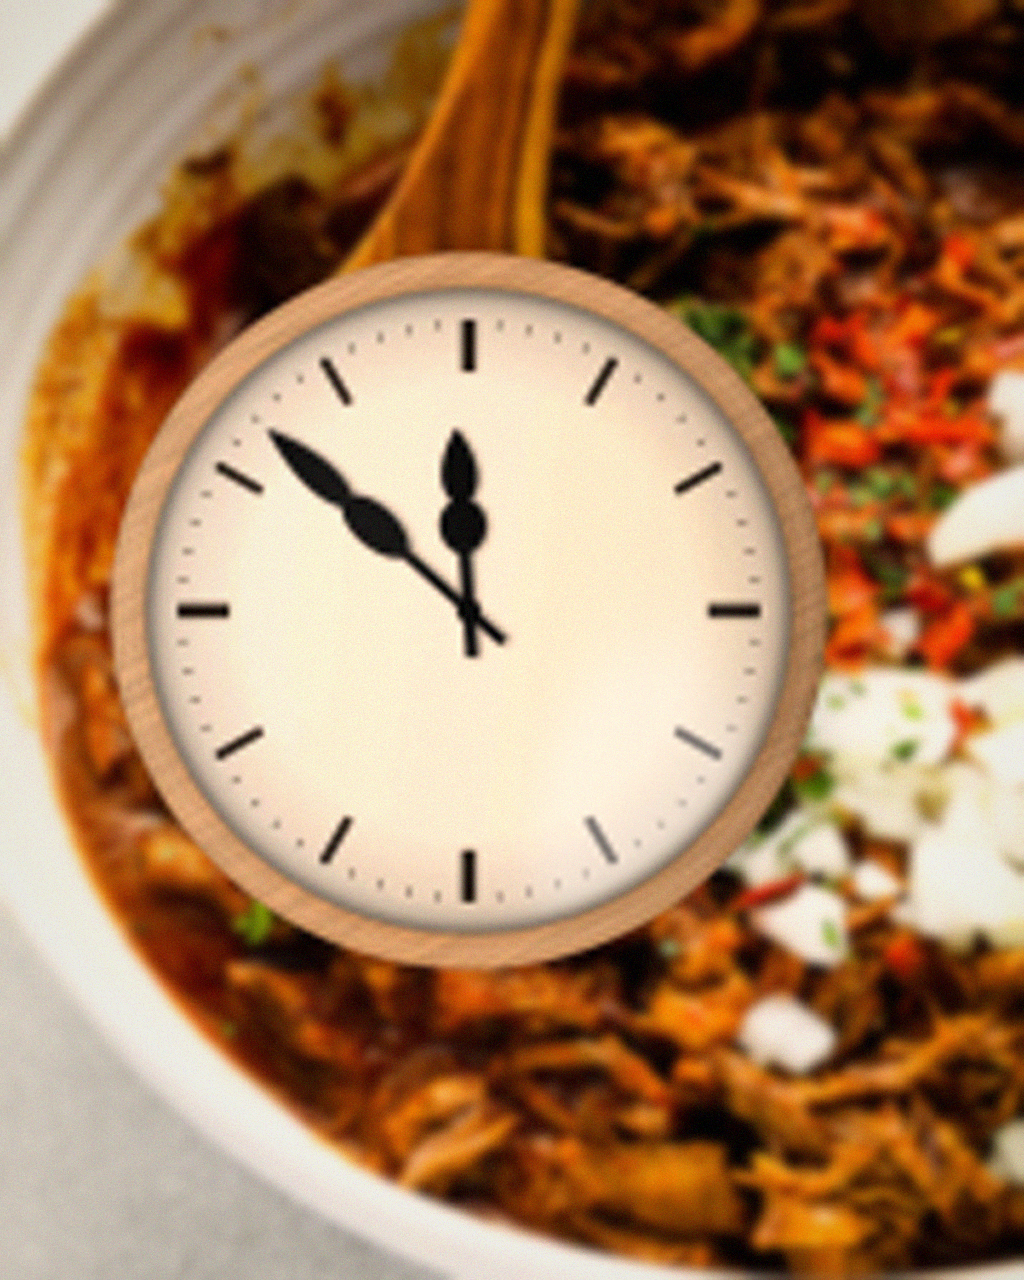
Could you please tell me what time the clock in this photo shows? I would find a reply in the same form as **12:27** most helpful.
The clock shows **11:52**
